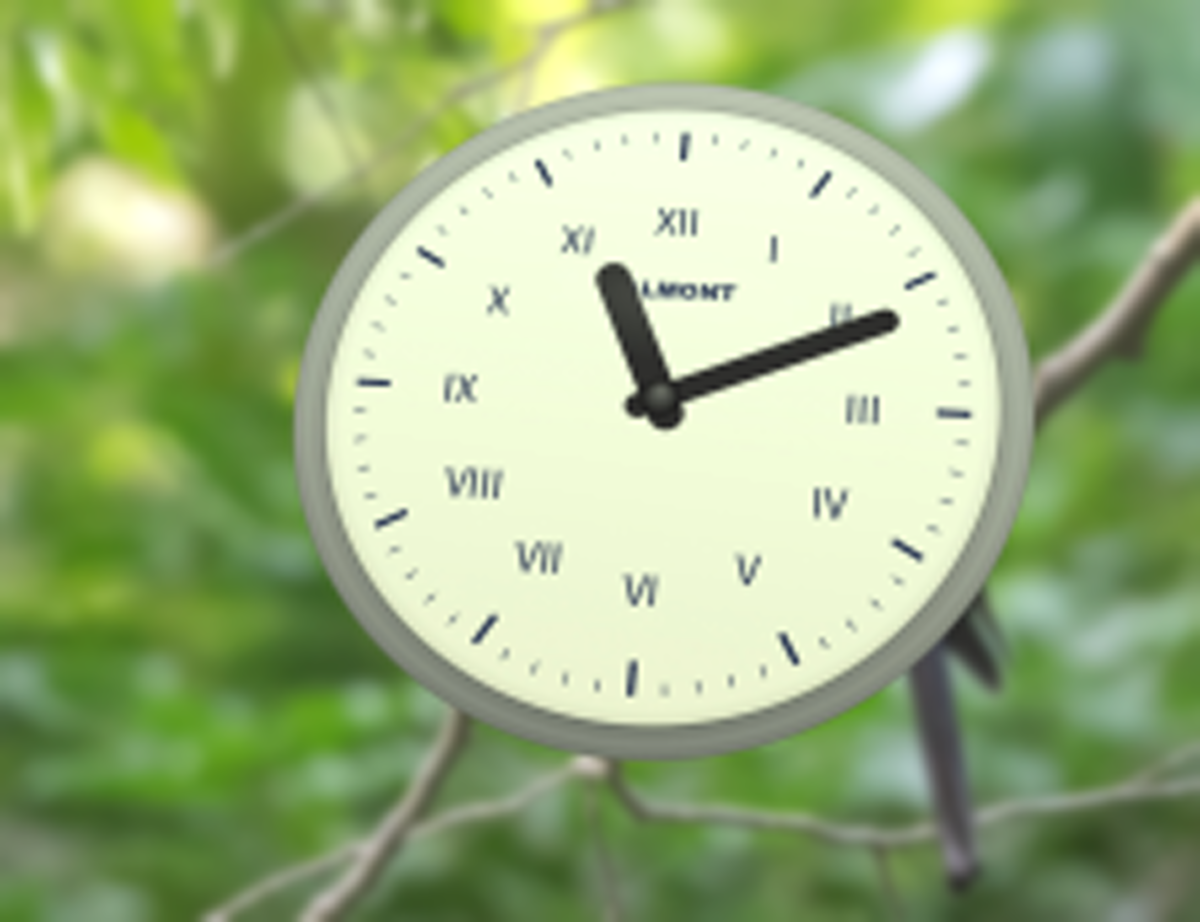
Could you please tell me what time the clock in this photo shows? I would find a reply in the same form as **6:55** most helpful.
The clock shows **11:11**
